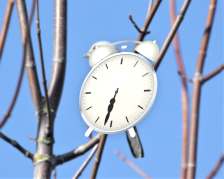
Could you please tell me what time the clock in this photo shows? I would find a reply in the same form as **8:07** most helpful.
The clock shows **6:32**
